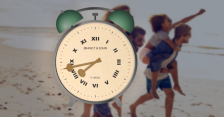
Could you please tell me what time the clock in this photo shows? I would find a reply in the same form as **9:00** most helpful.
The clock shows **7:43**
